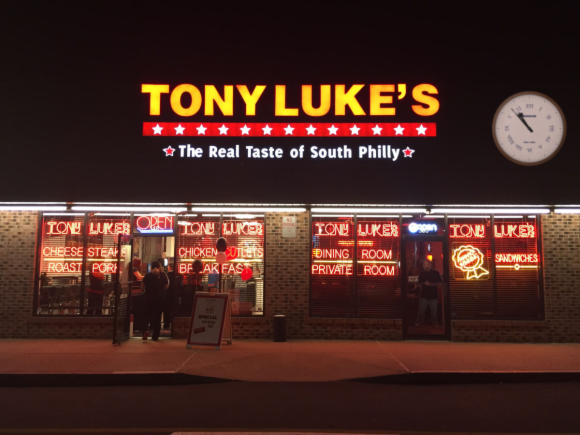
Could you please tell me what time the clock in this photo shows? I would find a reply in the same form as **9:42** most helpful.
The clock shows **10:53**
